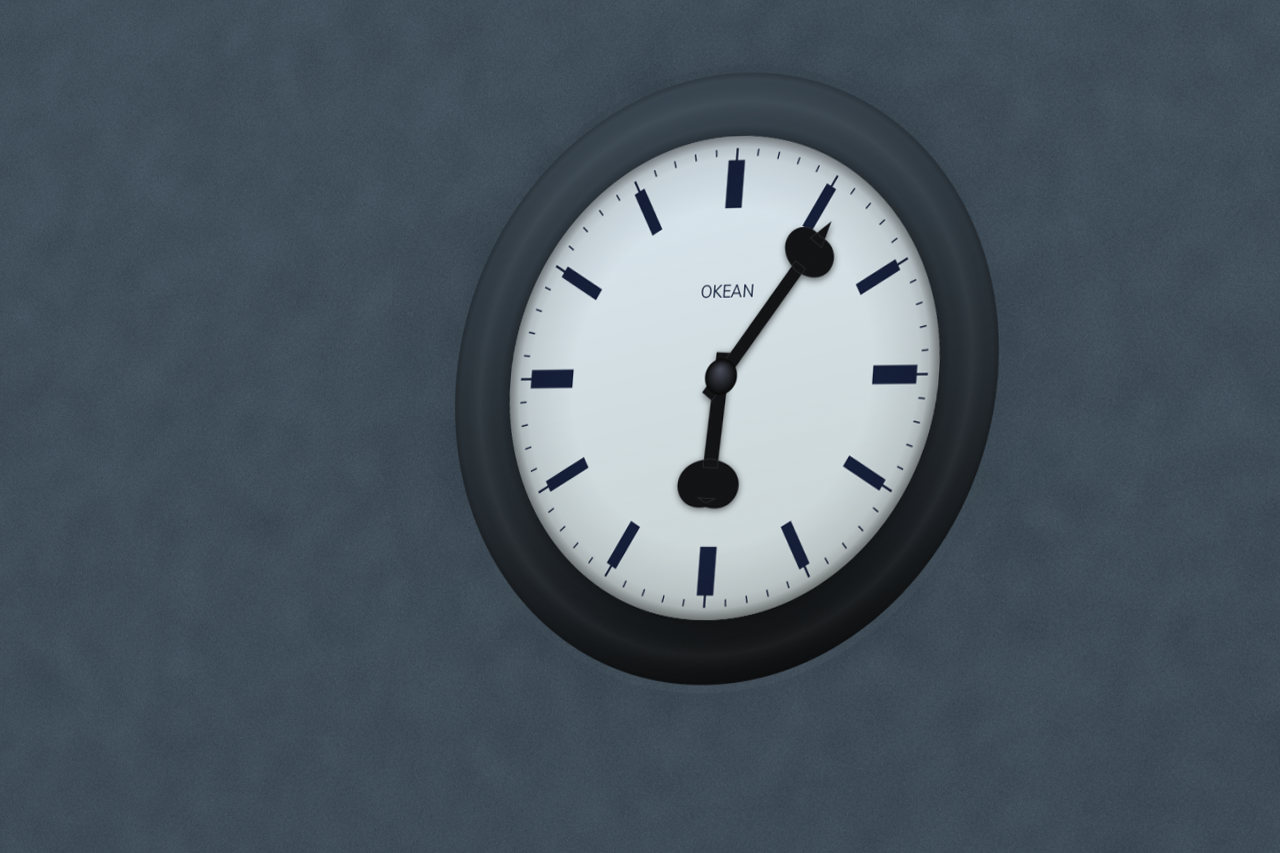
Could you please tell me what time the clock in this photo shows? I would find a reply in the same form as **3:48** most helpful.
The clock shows **6:06**
